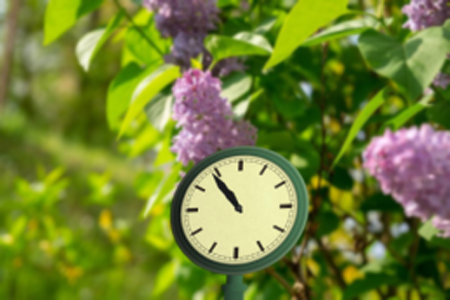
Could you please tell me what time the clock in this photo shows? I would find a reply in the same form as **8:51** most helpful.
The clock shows **10:54**
